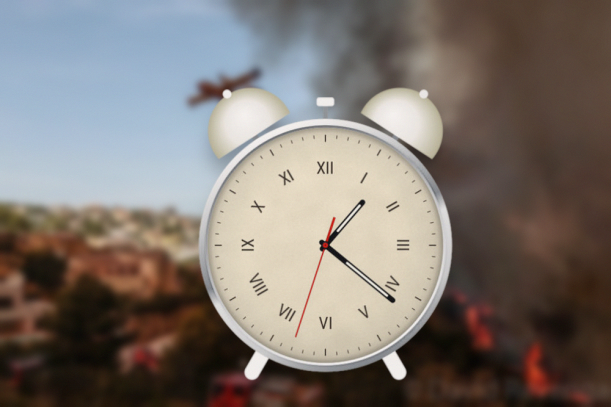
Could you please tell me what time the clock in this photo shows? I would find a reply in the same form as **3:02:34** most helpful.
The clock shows **1:21:33**
